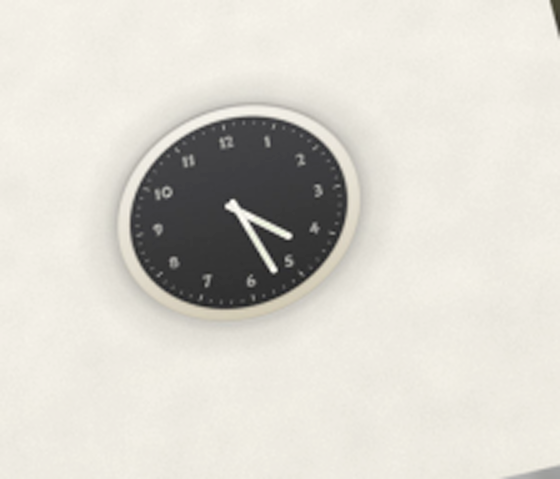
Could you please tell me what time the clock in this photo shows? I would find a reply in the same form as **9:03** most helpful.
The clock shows **4:27**
